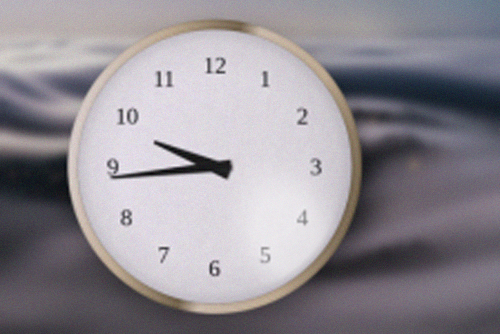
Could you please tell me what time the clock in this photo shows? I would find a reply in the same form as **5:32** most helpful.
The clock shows **9:44**
